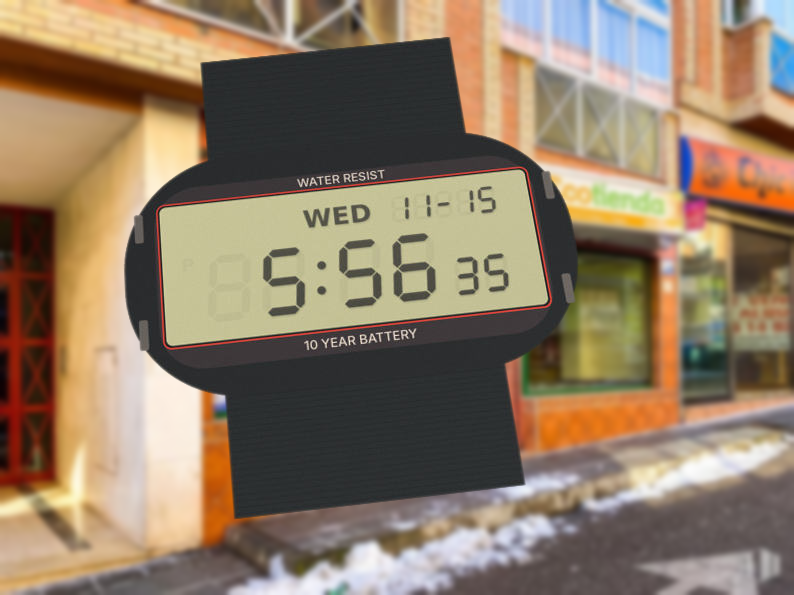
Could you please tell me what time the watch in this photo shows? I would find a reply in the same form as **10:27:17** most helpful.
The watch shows **5:56:35**
